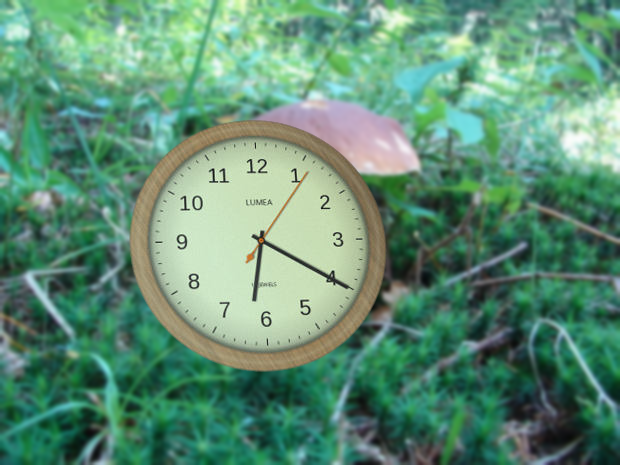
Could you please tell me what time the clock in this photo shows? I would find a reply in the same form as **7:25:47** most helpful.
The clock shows **6:20:06**
